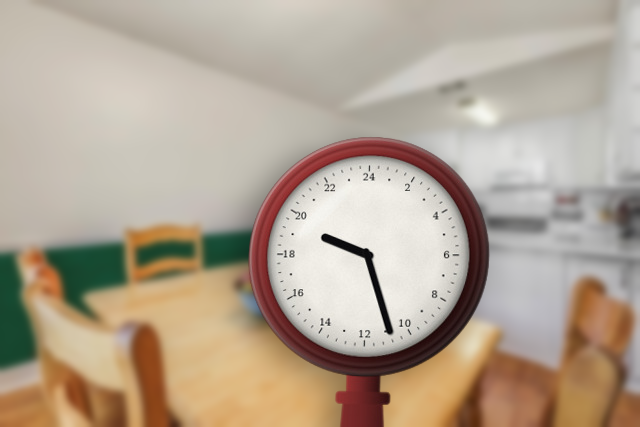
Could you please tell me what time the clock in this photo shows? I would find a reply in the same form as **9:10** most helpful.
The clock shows **19:27**
